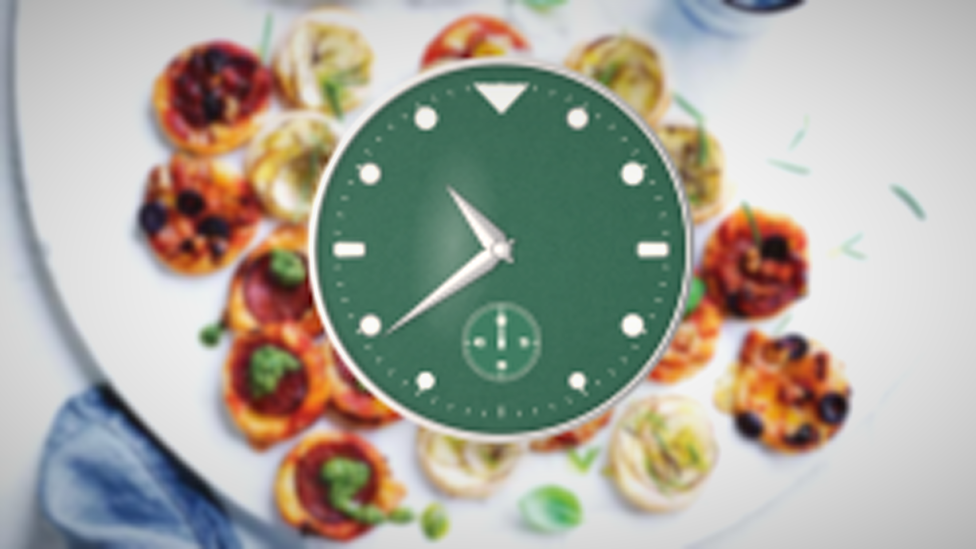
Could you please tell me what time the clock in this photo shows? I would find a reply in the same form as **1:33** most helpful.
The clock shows **10:39**
